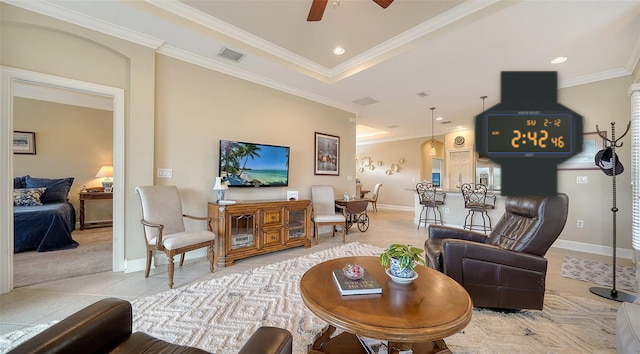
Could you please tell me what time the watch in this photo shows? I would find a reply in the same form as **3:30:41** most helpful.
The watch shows **2:42:46**
